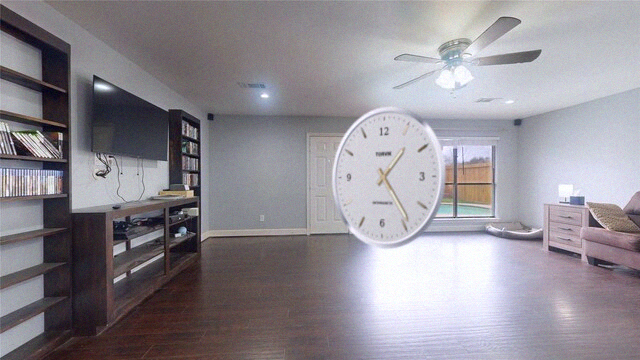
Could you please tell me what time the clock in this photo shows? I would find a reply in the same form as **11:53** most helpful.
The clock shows **1:24**
